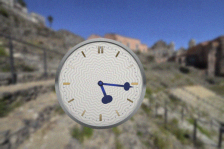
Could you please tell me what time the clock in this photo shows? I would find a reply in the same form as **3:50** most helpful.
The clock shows **5:16**
